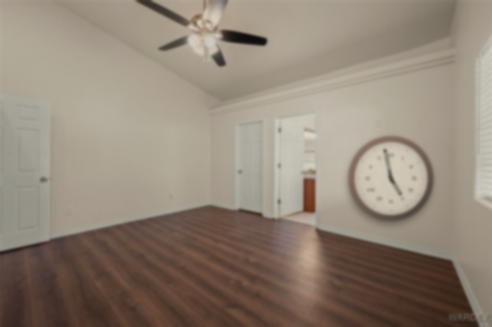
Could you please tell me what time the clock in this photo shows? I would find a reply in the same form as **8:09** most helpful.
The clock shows **4:58**
